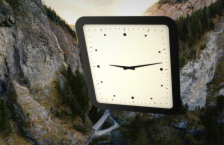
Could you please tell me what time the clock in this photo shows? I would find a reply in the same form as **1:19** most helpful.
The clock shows **9:13**
